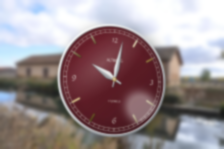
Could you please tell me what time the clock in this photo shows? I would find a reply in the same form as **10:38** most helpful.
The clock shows **10:02**
